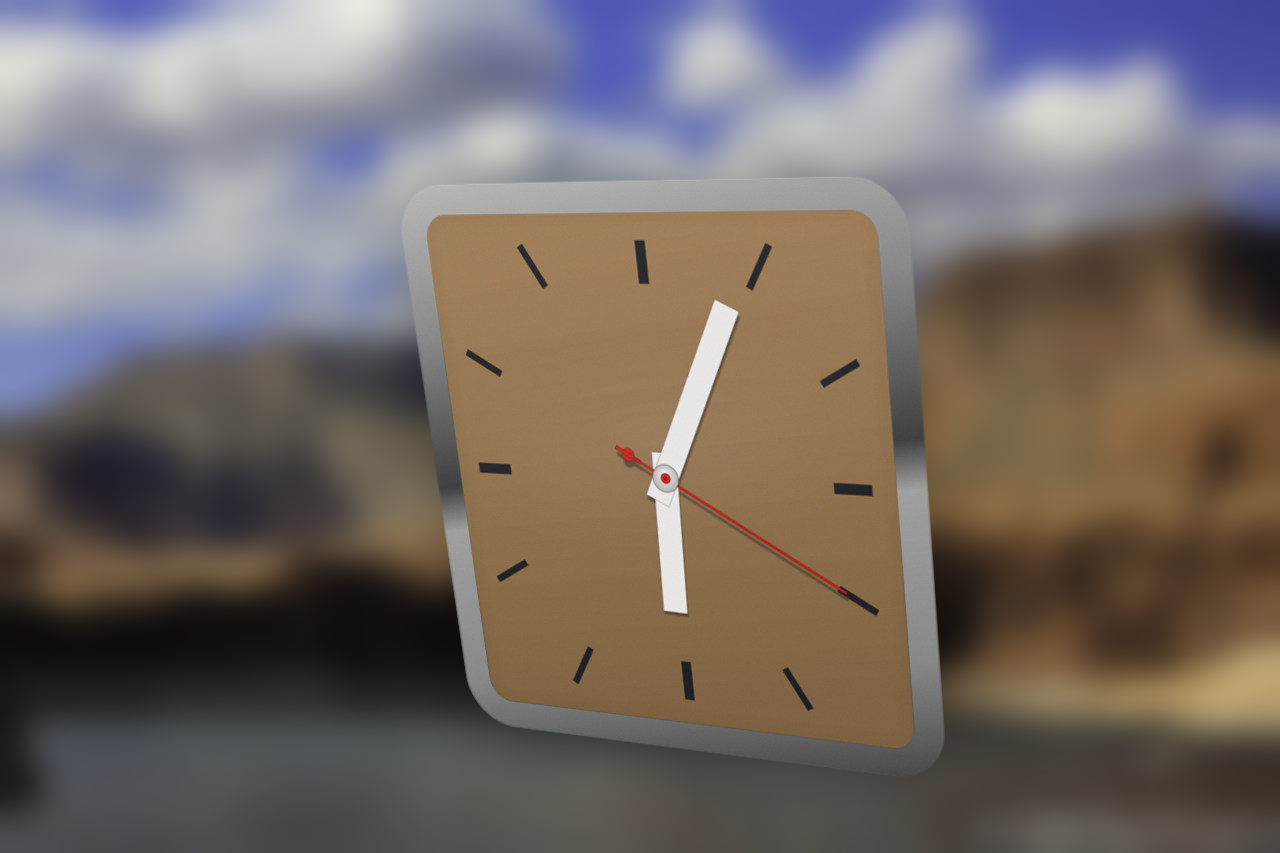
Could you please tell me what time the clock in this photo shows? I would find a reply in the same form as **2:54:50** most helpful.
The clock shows **6:04:20**
